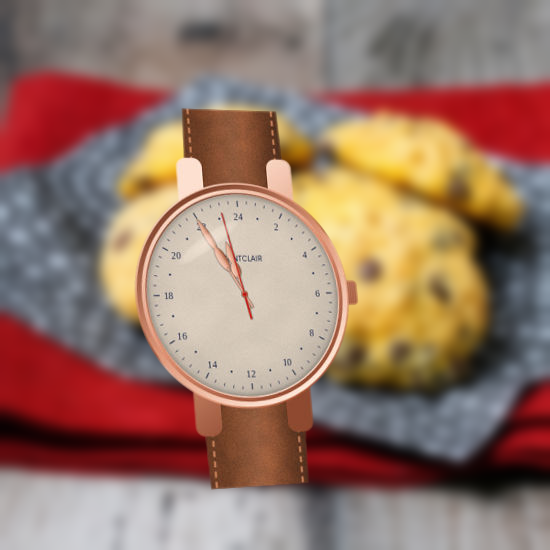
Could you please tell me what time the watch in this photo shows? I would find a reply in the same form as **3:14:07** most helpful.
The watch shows **22:54:58**
